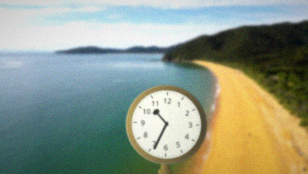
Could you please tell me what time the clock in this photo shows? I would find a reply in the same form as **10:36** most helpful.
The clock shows **10:34**
